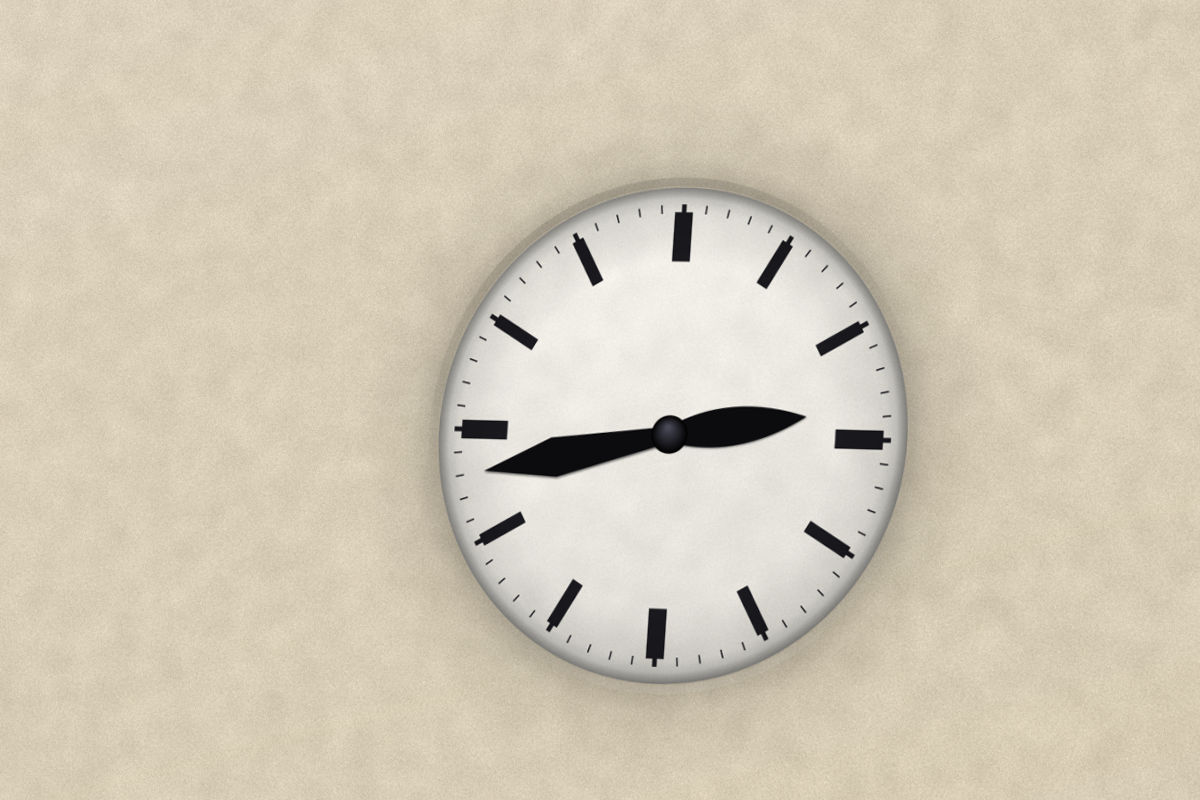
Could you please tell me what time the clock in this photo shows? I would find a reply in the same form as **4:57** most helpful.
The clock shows **2:43**
